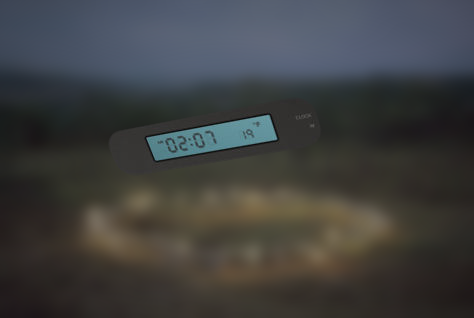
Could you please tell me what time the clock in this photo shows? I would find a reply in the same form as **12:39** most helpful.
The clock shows **2:07**
